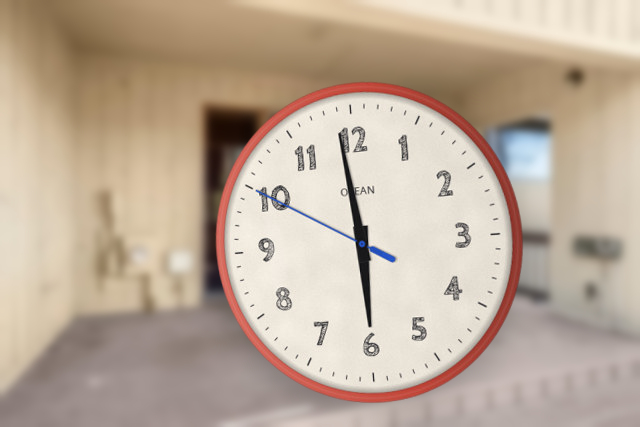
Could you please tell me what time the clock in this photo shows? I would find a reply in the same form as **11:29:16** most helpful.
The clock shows **5:58:50**
